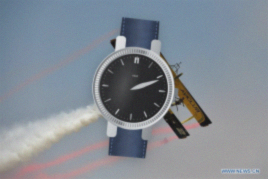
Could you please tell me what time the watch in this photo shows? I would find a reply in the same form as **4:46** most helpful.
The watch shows **2:11**
